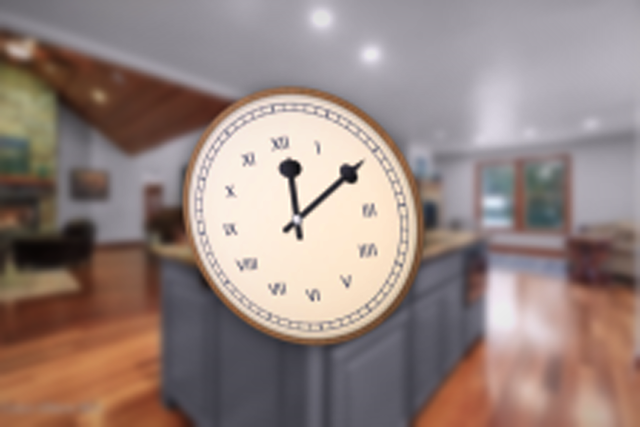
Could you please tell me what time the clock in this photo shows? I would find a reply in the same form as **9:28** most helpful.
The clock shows **12:10**
